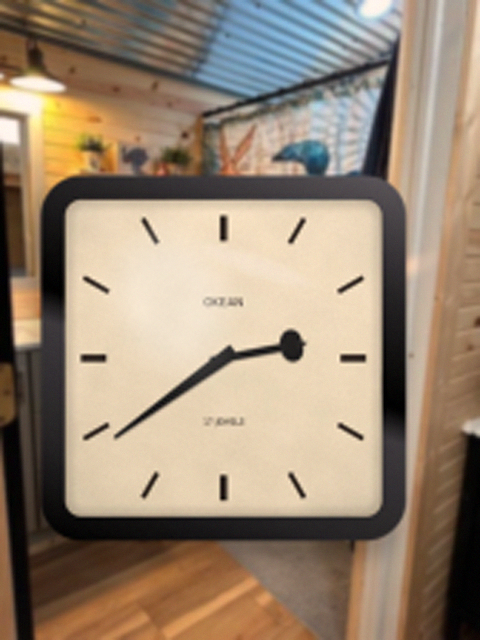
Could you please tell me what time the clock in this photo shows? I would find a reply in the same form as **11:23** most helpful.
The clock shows **2:39**
